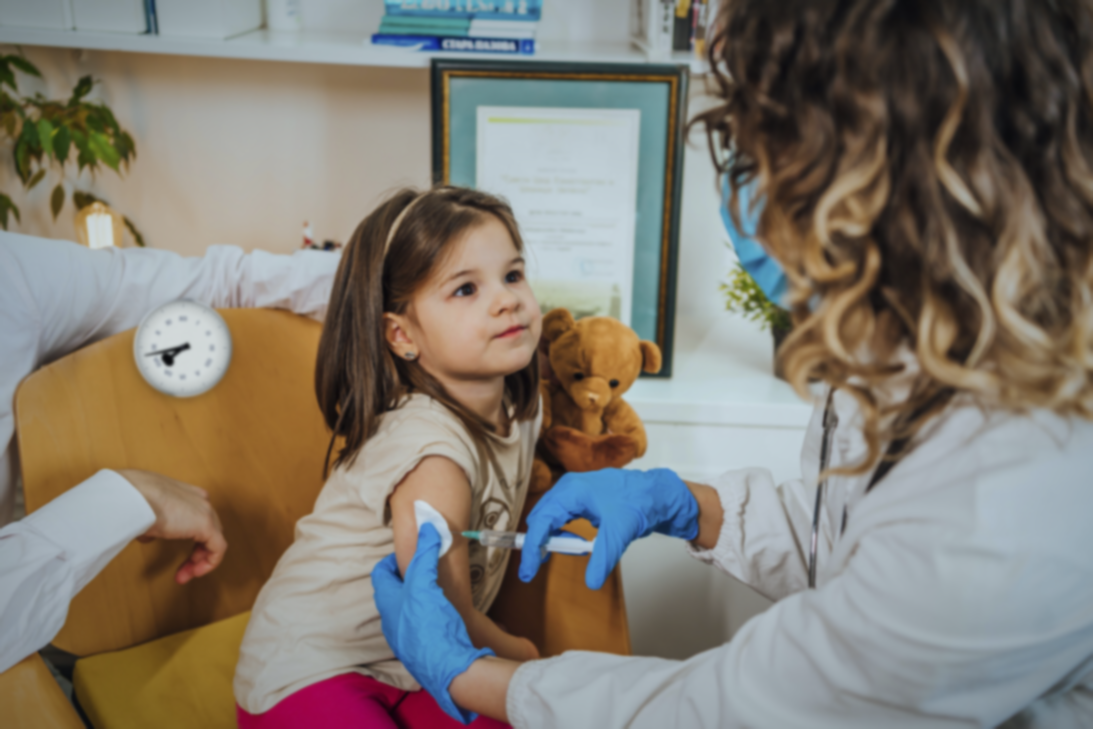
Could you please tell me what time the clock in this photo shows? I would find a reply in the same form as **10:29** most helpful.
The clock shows **7:43**
